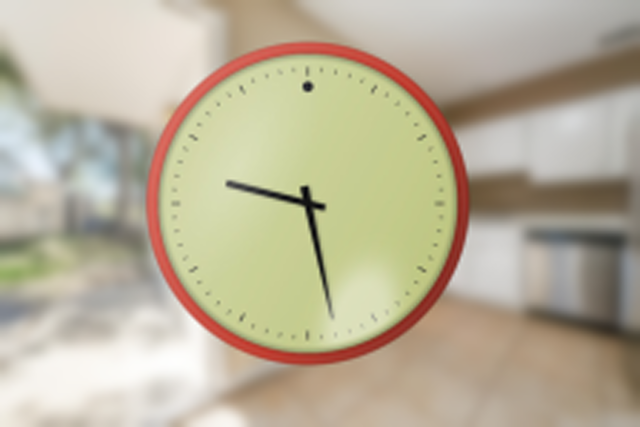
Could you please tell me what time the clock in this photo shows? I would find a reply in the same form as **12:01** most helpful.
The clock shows **9:28**
